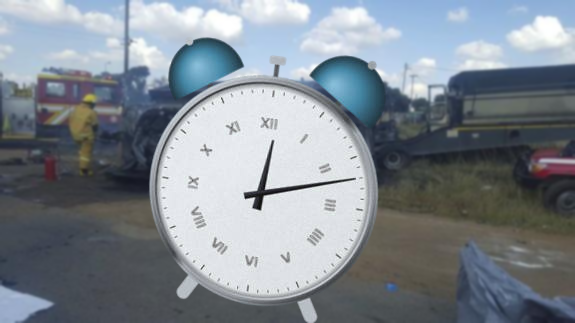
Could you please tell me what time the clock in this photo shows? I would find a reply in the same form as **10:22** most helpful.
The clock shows **12:12**
